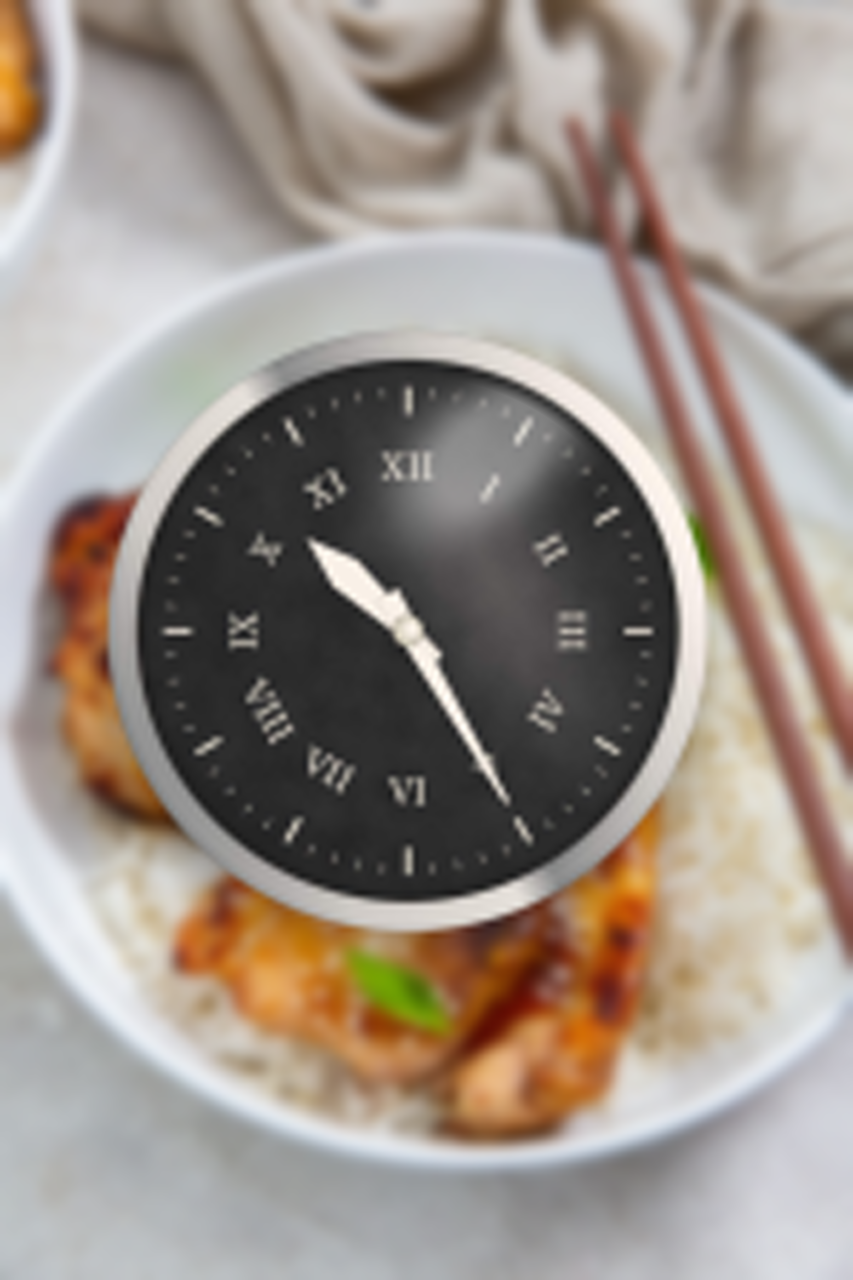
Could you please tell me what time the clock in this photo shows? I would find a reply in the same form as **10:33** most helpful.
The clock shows **10:25**
